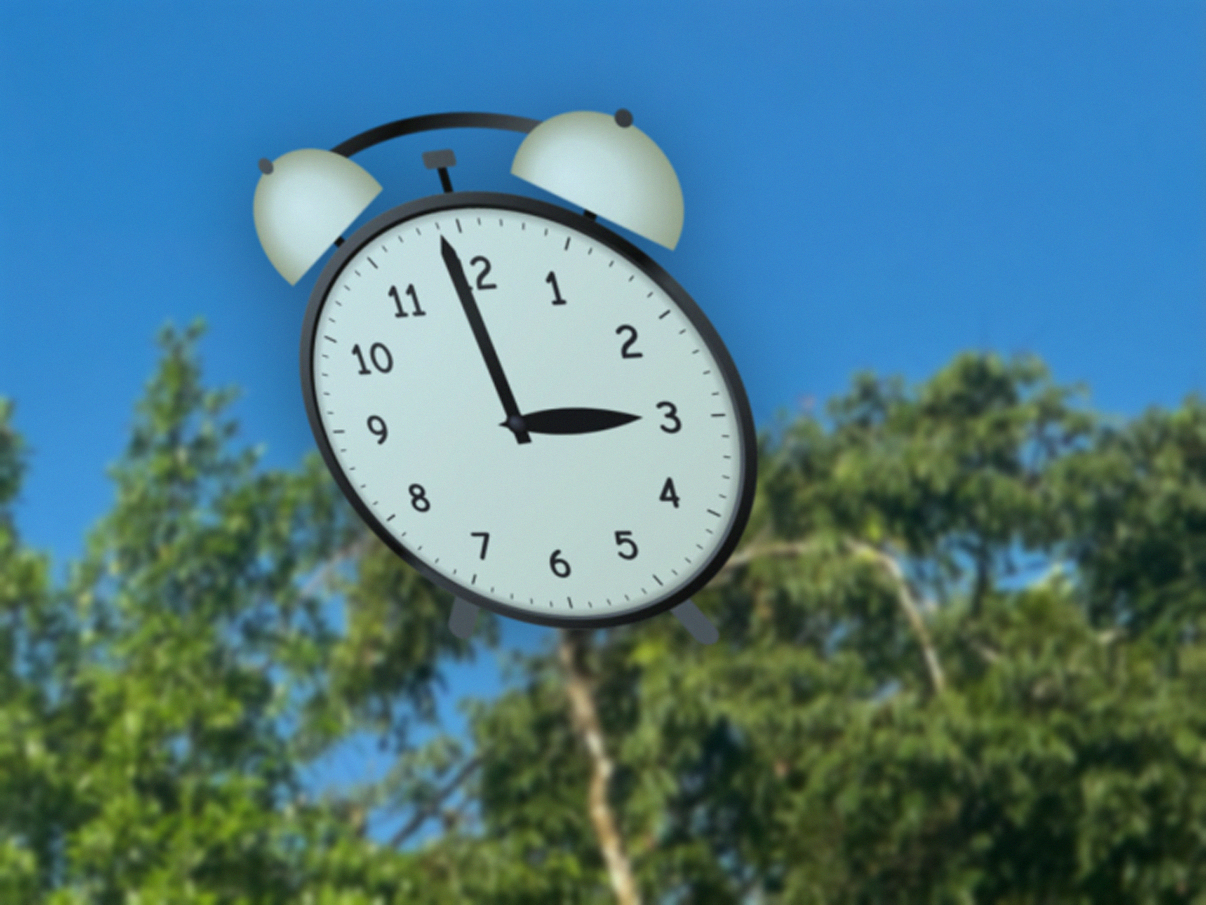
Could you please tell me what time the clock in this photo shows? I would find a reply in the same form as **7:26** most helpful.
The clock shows **2:59**
